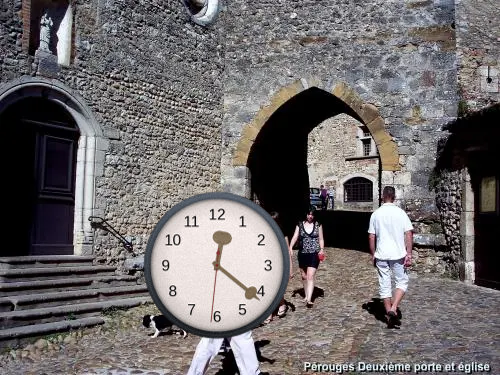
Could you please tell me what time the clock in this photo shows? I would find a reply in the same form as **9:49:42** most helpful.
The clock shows **12:21:31**
